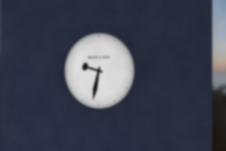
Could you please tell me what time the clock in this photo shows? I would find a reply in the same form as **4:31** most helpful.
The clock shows **9:32**
